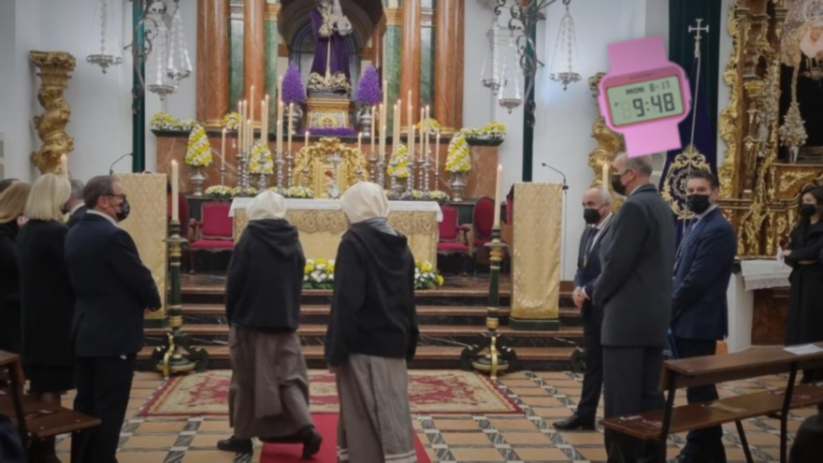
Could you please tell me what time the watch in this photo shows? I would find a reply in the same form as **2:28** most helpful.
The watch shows **9:48**
